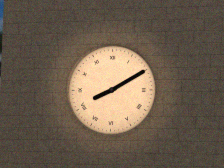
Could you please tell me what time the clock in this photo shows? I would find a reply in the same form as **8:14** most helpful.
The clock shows **8:10**
